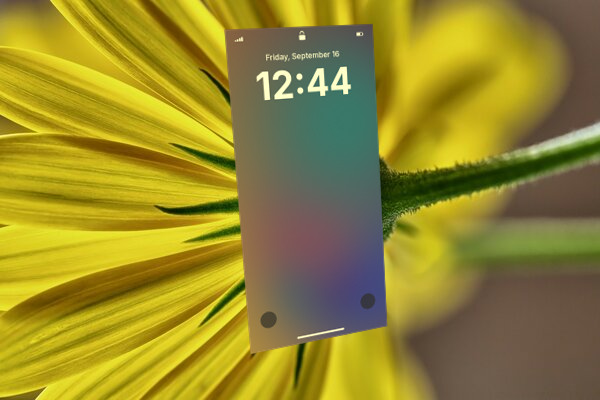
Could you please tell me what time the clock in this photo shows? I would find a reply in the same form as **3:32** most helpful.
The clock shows **12:44**
